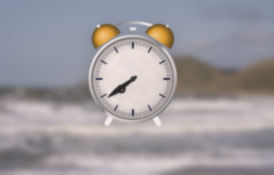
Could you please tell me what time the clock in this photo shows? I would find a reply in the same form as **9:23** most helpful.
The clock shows **7:39**
